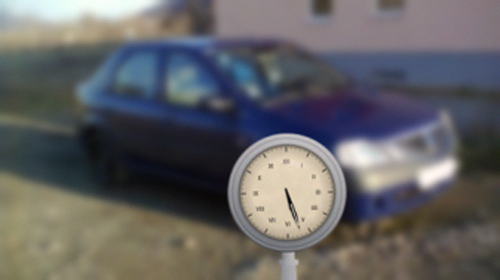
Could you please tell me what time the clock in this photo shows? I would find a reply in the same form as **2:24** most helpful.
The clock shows **5:27**
